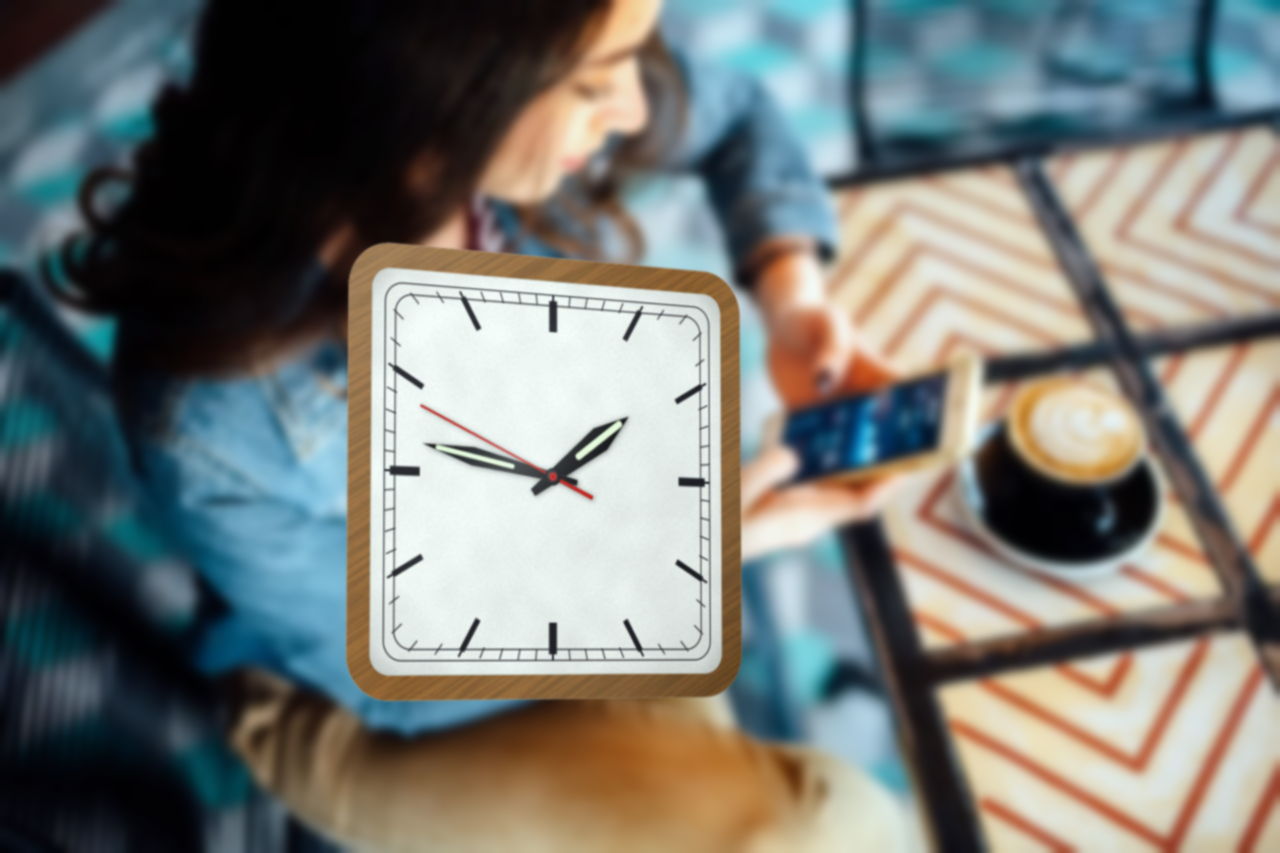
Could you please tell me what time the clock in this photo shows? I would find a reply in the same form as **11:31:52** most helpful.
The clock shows **1:46:49**
